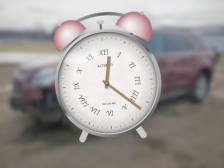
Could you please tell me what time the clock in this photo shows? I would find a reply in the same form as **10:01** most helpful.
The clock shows **12:22**
